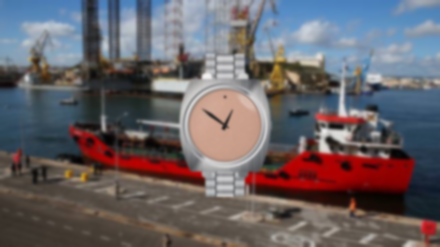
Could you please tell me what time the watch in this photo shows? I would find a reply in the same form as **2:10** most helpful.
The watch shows **12:51**
